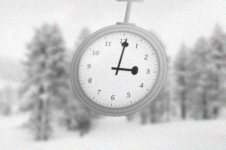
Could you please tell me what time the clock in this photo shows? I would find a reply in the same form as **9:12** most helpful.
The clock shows **3:01**
